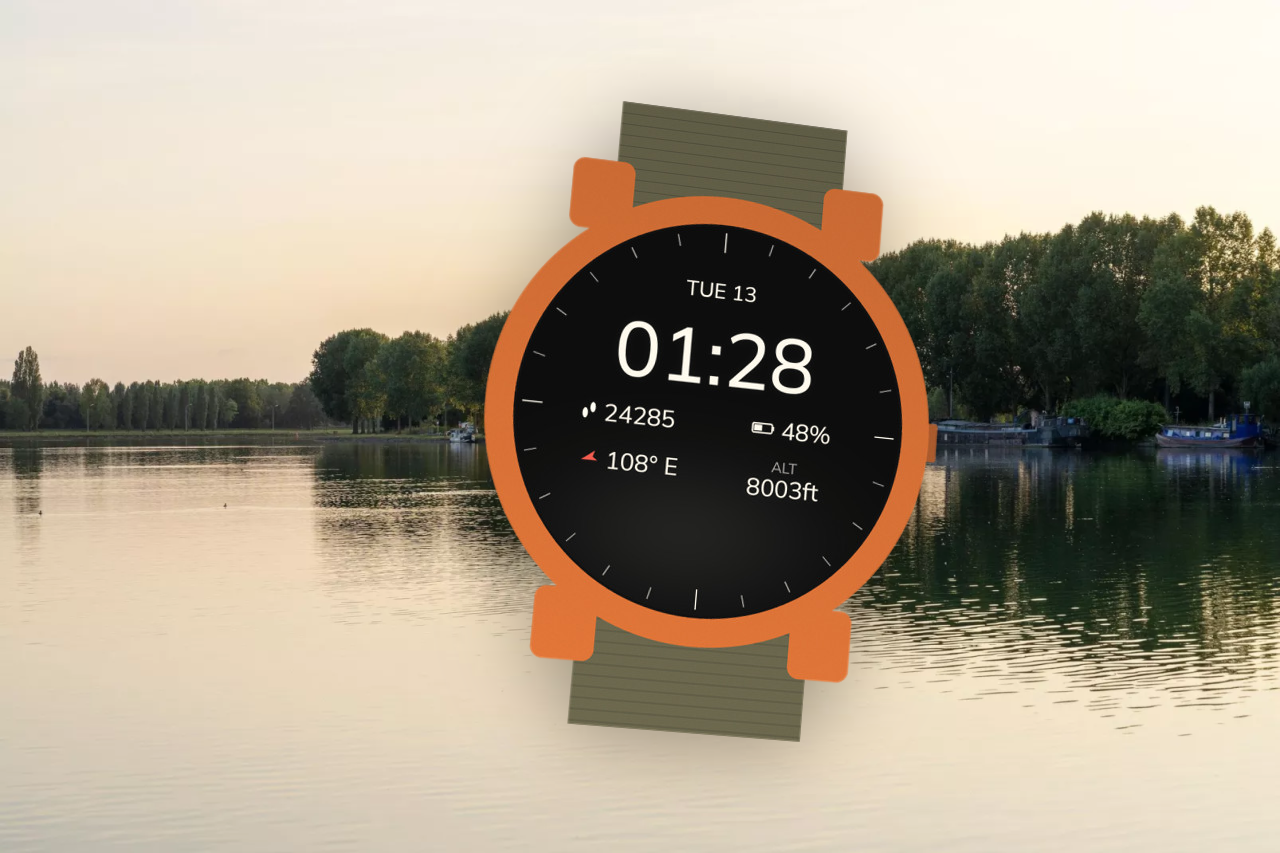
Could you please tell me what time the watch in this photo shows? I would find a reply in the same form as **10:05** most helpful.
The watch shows **1:28**
